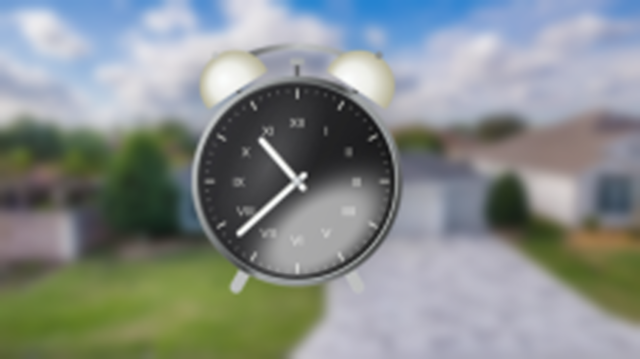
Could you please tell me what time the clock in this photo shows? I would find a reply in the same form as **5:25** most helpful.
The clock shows **10:38**
